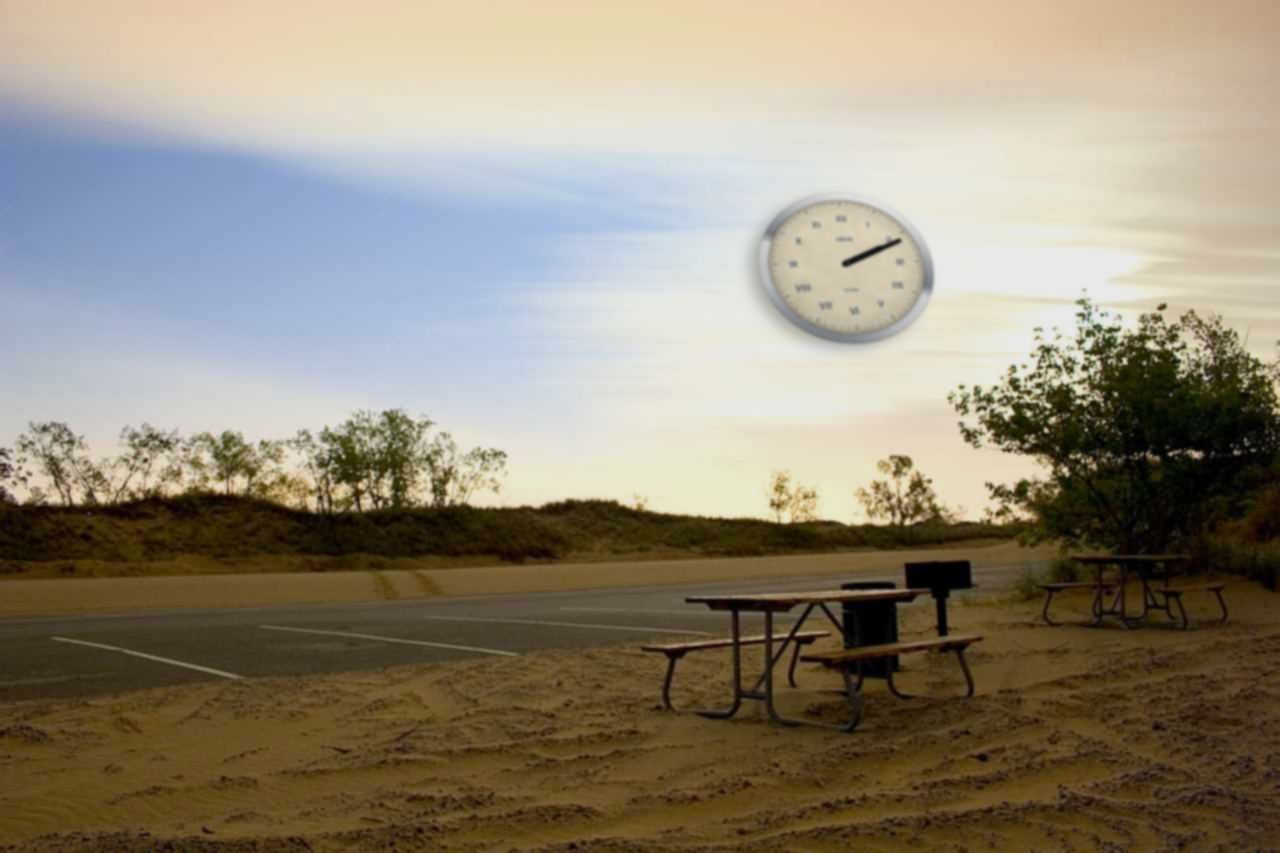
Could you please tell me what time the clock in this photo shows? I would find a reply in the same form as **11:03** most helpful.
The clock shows **2:11**
